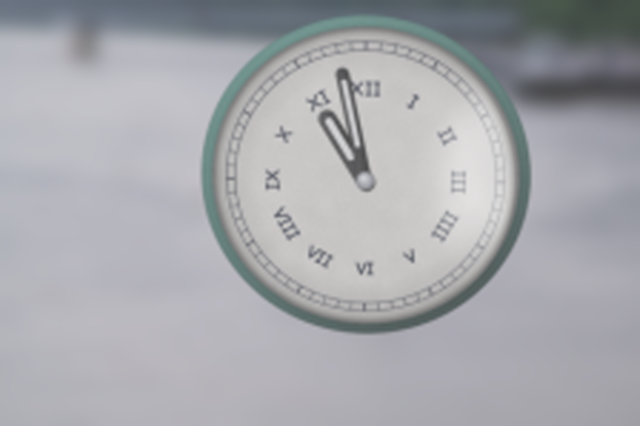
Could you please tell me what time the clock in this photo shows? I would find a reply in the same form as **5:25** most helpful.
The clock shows **10:58**
